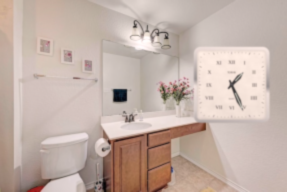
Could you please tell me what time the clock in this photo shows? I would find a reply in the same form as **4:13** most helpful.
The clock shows **1:26**
